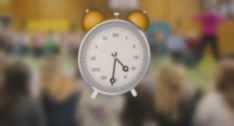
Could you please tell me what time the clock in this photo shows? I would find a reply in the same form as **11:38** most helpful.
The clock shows **4:31**
